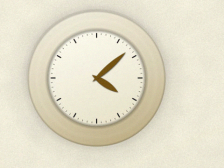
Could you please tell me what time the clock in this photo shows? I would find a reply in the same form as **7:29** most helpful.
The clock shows **4:08**
